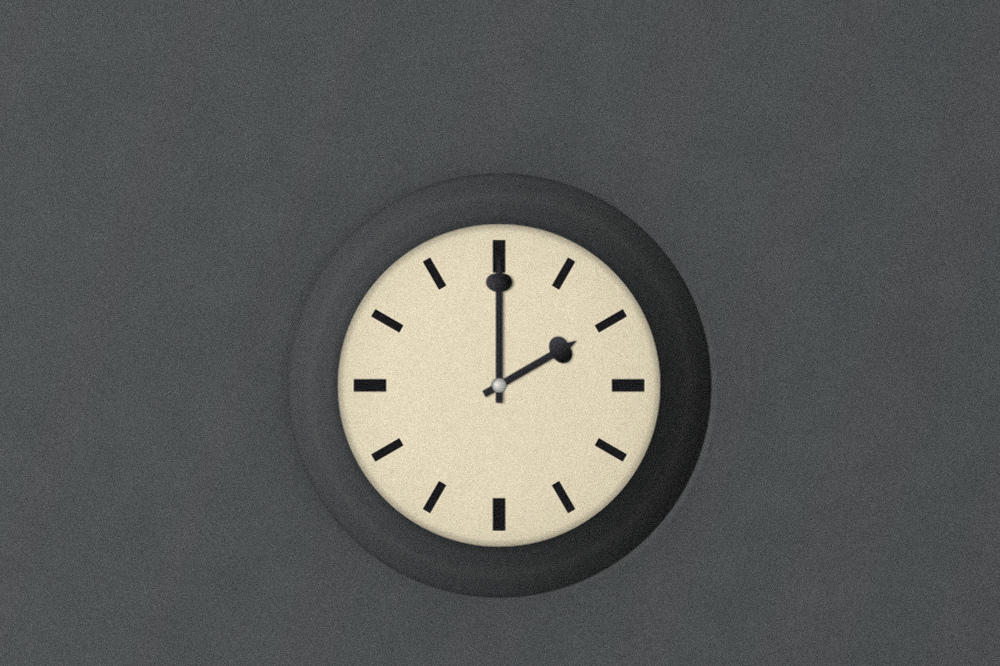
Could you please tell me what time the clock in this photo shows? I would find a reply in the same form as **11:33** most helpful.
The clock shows **2:00**
